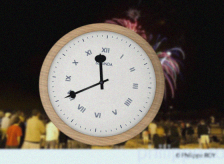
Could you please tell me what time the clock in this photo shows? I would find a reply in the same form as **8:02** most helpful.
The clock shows **11:40**
